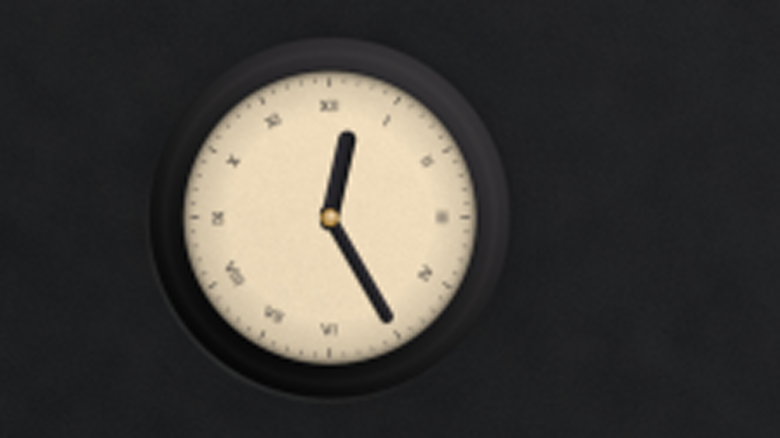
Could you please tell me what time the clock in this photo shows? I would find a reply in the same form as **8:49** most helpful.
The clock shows **12:25**
